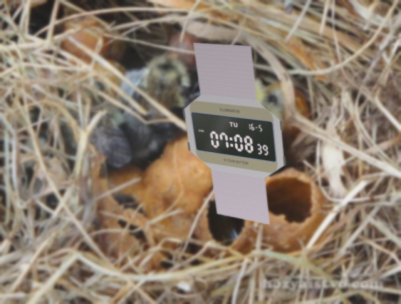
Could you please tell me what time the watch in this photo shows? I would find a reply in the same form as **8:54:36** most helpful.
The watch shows **7:08:39**
